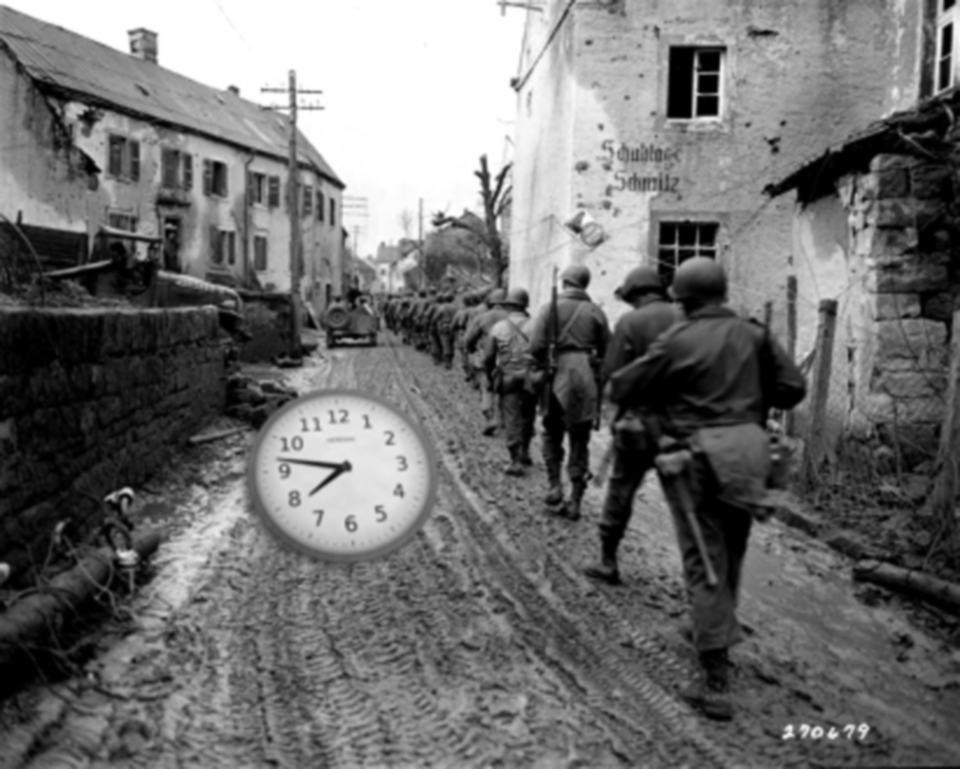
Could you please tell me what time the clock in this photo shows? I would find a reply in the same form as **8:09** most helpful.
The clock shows **7:47**
